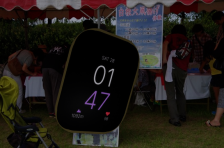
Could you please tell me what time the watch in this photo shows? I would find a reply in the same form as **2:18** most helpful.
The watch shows **1:47**
